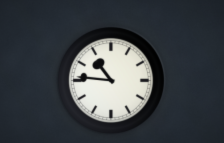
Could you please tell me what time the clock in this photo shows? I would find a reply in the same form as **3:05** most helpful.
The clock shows **10:46**
